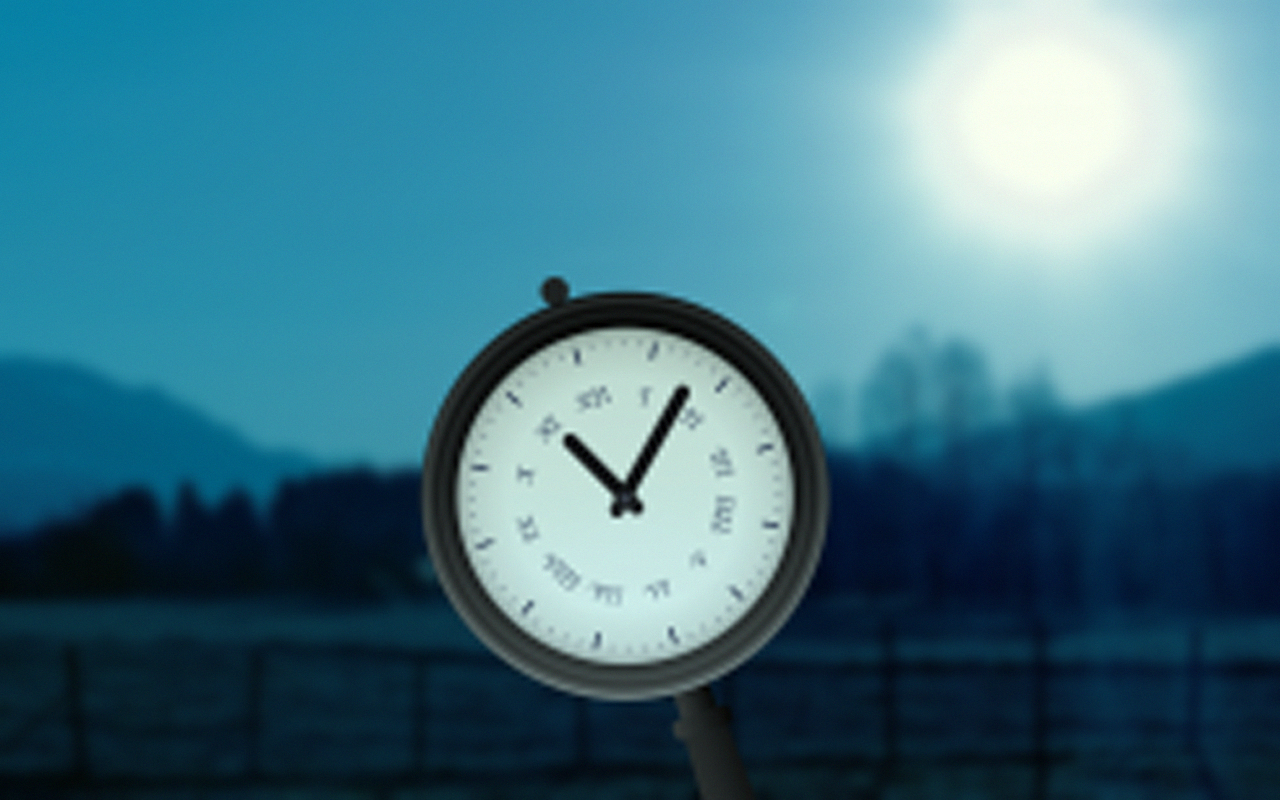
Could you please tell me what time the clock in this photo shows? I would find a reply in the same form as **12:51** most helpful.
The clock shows **11:08**
